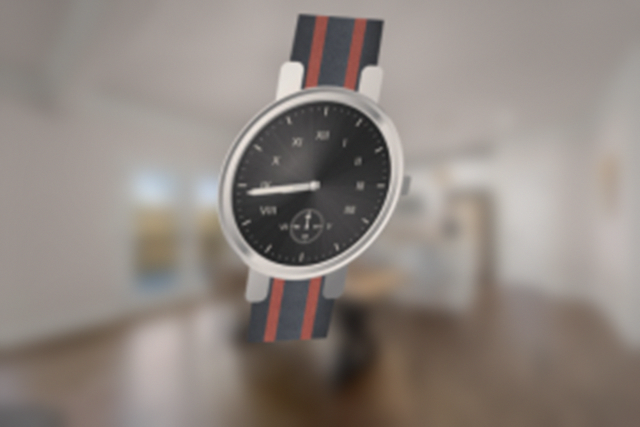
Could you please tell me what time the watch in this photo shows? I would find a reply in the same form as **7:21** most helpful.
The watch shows **8:44**
